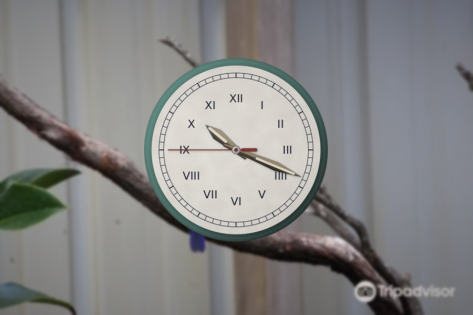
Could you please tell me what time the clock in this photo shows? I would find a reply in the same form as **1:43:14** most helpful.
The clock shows **10:18:45**
